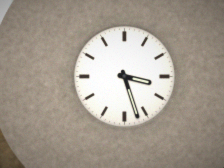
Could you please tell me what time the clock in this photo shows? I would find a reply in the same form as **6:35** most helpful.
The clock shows **3:27**
